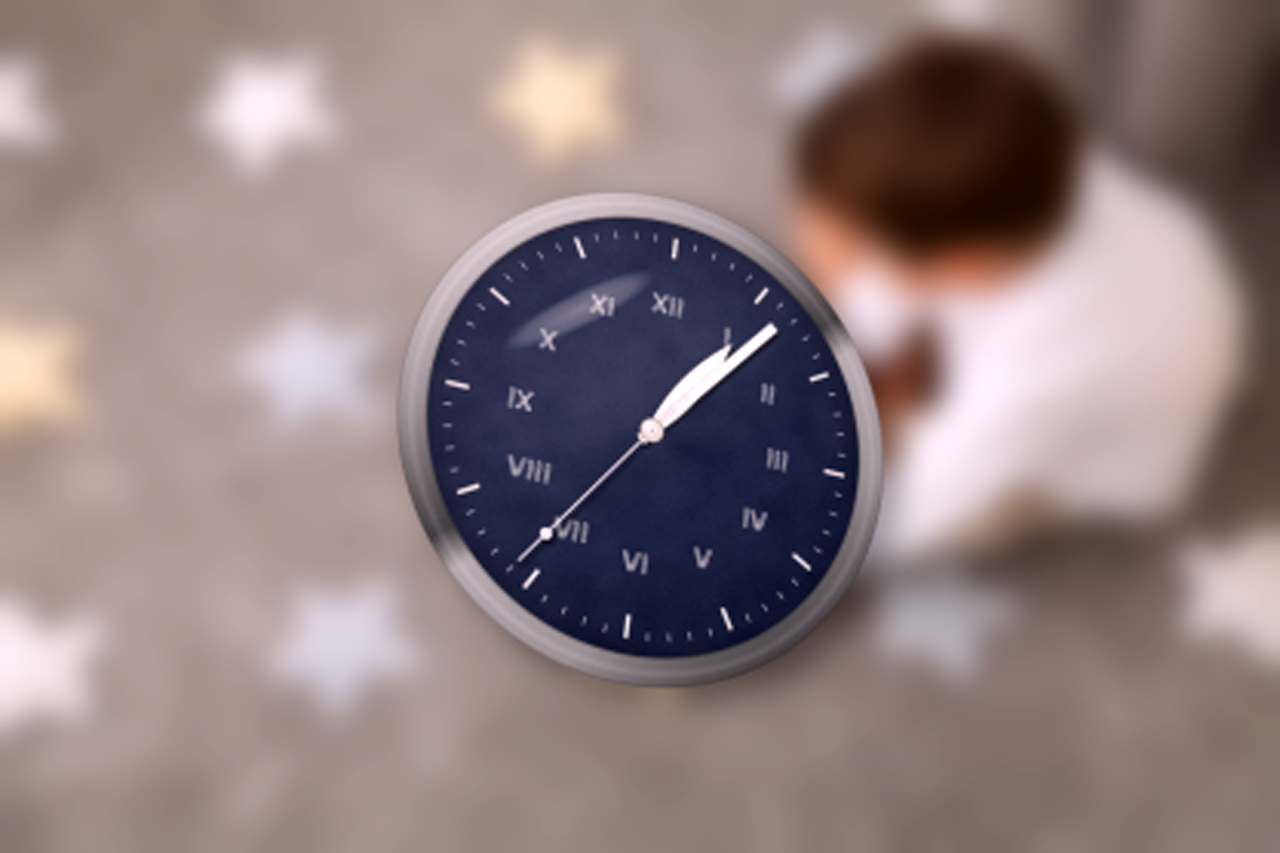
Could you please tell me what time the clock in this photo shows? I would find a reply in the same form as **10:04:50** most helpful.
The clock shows **1:06:36**
